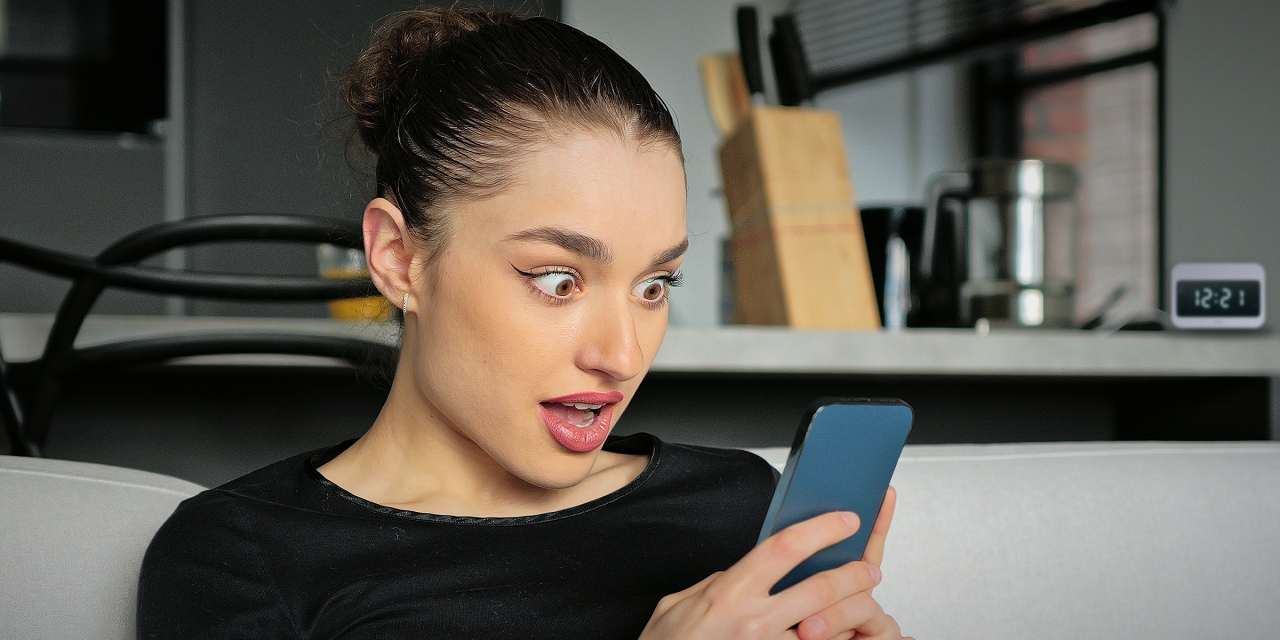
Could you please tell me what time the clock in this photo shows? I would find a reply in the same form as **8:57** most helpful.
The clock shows **12:21**
